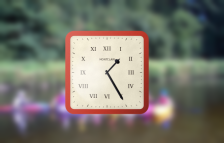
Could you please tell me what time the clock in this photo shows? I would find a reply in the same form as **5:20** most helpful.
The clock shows **1:25**
